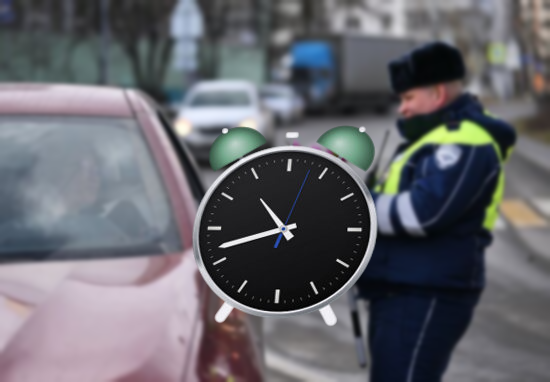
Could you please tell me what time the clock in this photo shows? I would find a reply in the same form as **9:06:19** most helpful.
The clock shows **10:42:03**
